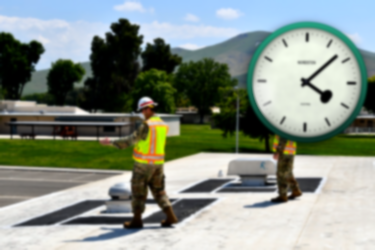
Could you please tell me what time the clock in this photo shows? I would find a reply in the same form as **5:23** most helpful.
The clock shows **4:08**
